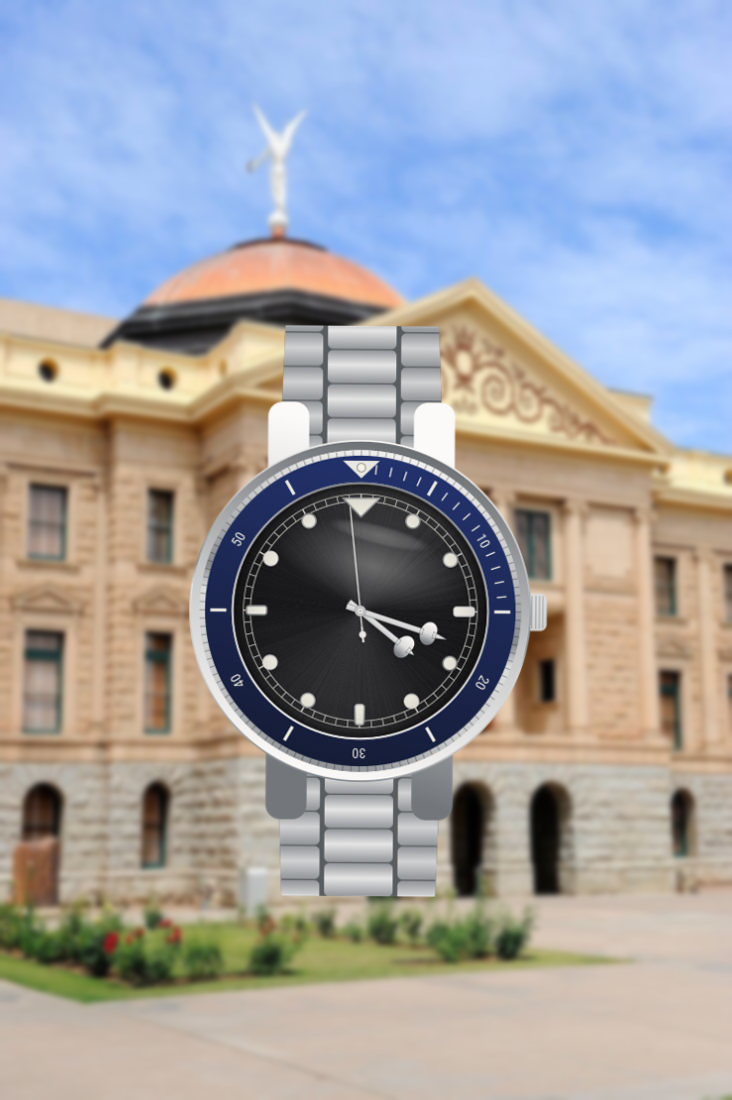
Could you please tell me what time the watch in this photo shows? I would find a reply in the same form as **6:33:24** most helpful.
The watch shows **4:17:59**
